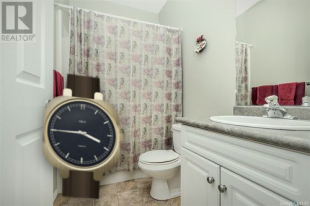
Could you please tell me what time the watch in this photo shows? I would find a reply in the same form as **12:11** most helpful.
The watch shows **3:45**
